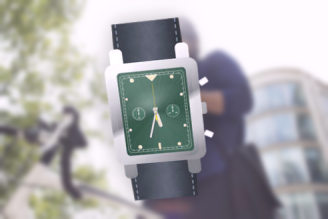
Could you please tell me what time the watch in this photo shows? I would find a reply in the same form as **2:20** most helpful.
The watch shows **5:33**
